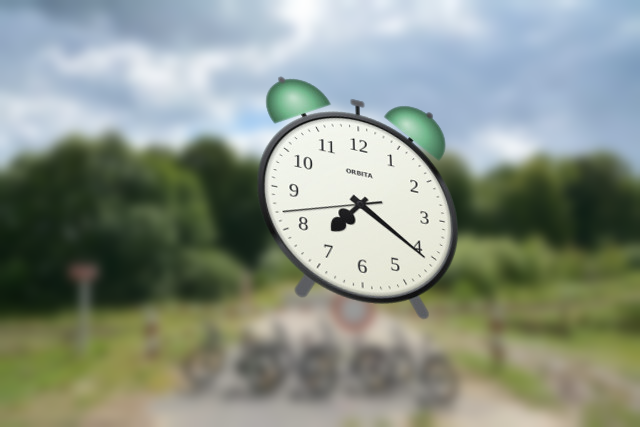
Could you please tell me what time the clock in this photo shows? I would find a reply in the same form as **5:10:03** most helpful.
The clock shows **7:20:42**
